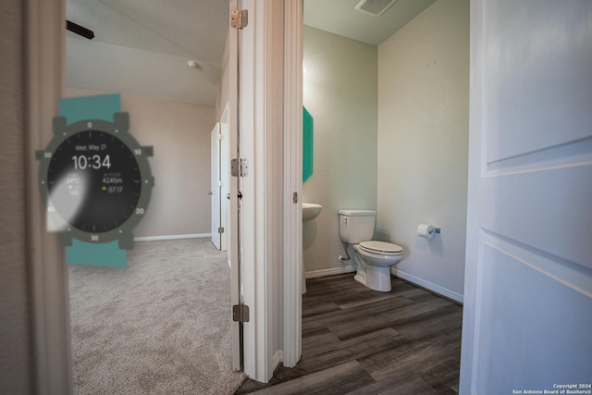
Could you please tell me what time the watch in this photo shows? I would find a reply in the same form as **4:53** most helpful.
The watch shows **10:34**
